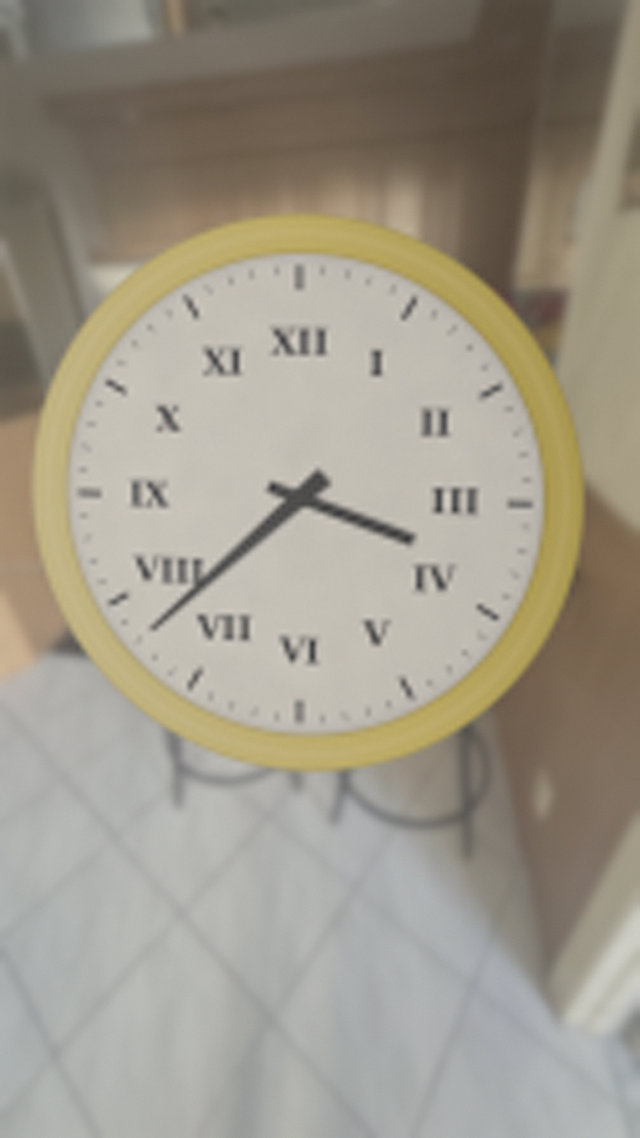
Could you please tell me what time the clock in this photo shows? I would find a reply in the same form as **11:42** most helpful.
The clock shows **3:38**
